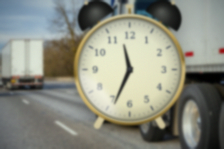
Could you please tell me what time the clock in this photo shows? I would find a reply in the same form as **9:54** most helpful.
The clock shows **11:34**
